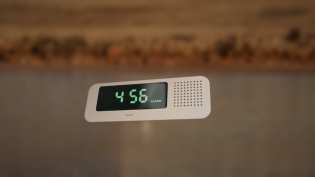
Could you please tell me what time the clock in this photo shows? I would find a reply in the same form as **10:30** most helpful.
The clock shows **4:56**
